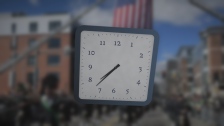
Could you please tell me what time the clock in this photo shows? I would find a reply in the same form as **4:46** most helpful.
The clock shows **7:37**
